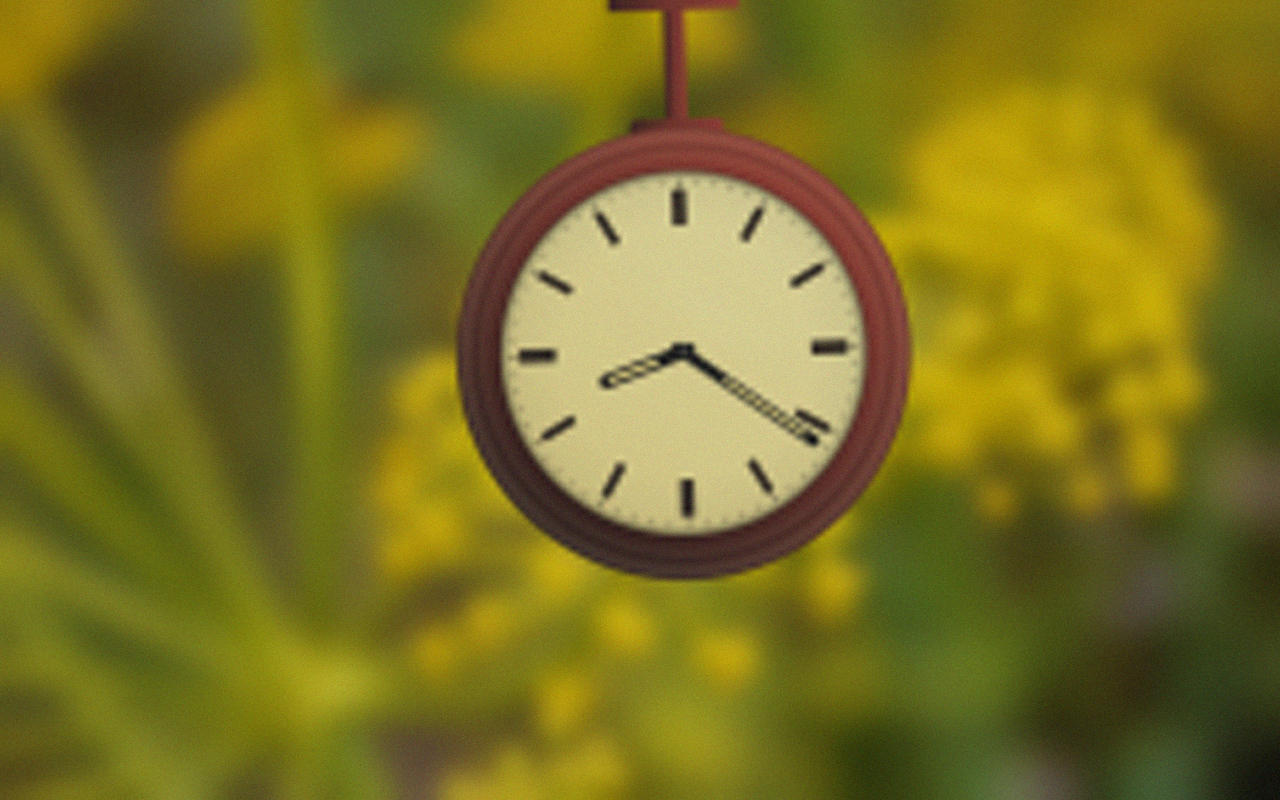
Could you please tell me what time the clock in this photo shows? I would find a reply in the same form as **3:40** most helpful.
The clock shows **8:21**
